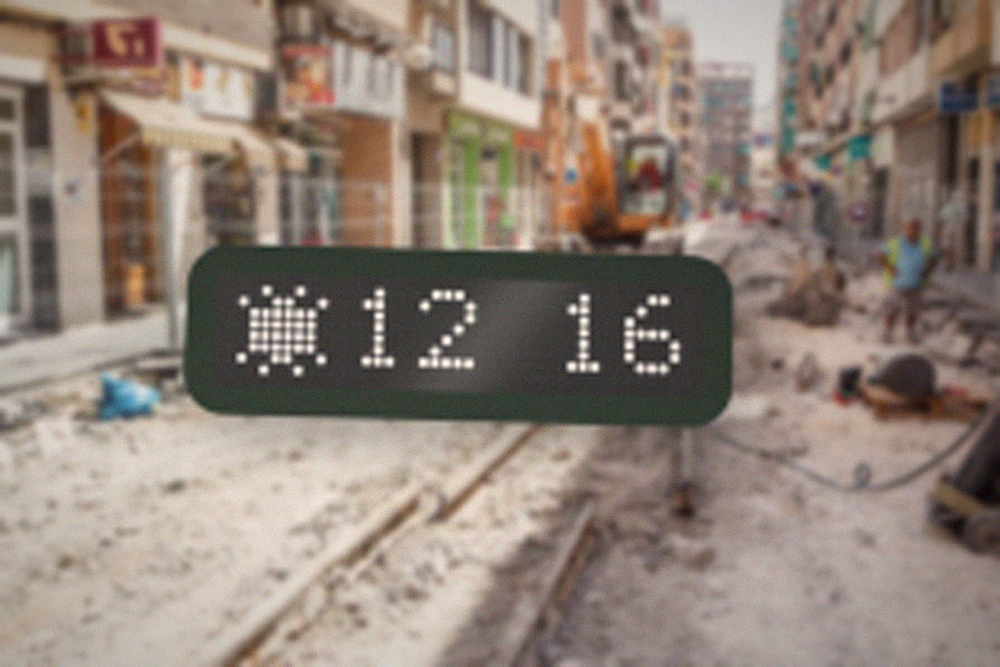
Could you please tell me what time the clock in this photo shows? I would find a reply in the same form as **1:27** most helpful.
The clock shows **12:16**
